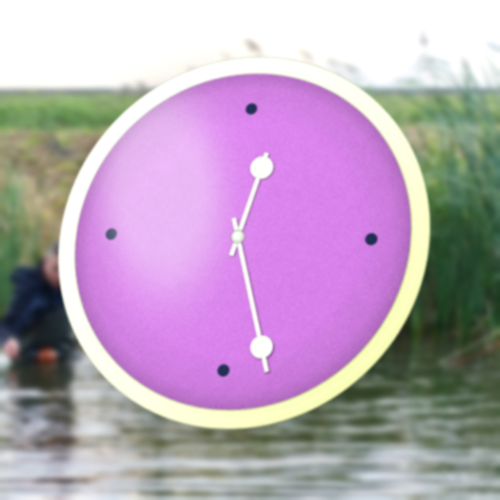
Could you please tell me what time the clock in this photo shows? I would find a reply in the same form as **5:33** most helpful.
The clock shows **12:27**
